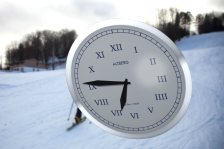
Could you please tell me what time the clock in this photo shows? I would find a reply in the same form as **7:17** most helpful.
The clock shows **6:46**
